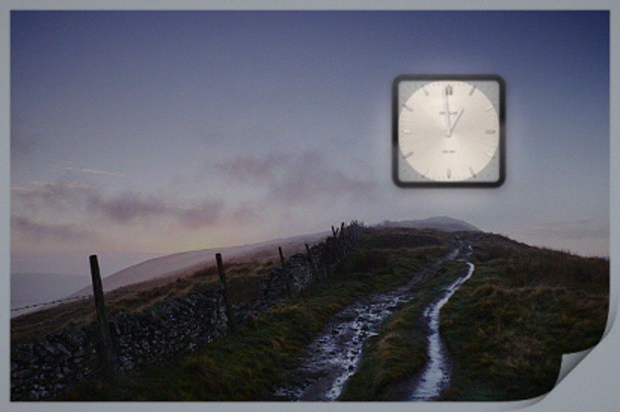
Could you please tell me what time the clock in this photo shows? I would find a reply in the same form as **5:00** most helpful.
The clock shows **12:59**
